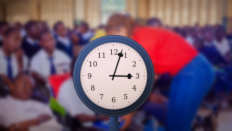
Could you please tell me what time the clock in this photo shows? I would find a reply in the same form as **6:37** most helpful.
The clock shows **3:03**
